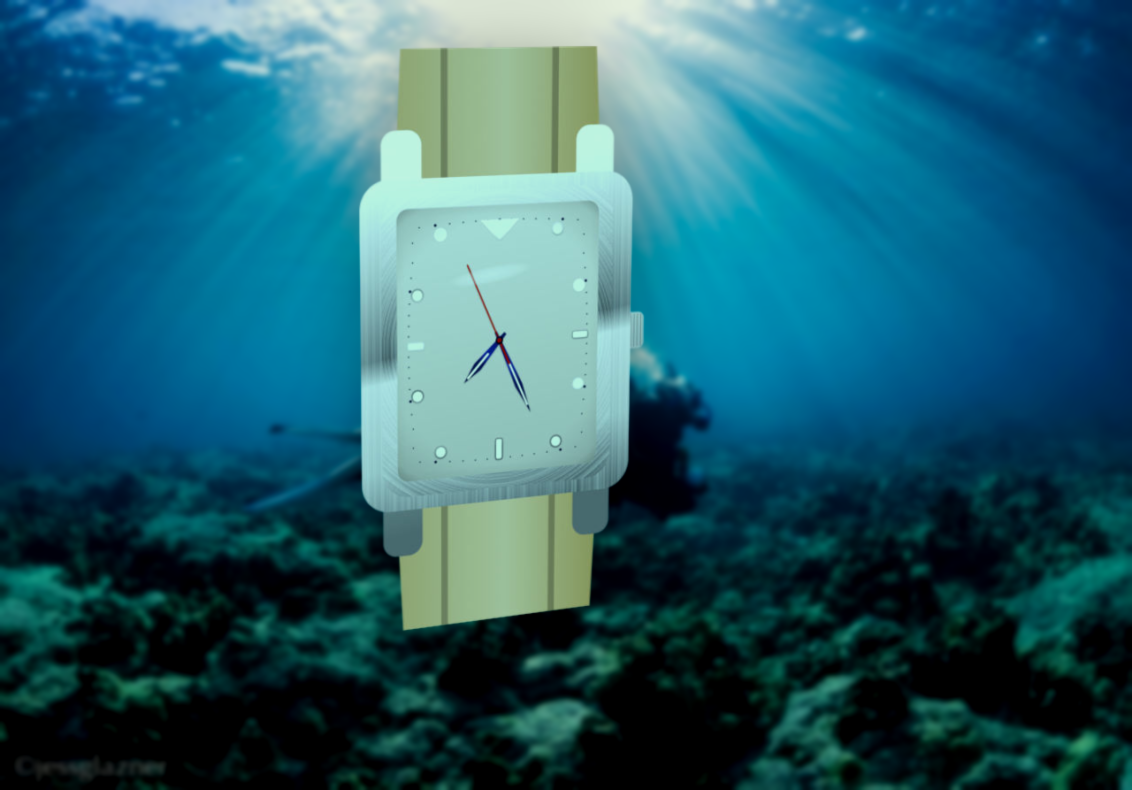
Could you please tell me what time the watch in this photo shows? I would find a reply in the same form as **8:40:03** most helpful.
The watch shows **7:25:56**
